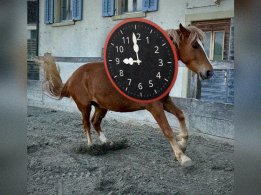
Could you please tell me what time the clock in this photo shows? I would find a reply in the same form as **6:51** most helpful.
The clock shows **8:59**
